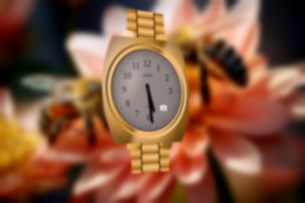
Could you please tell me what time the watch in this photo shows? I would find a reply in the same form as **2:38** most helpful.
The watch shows **5:29**
